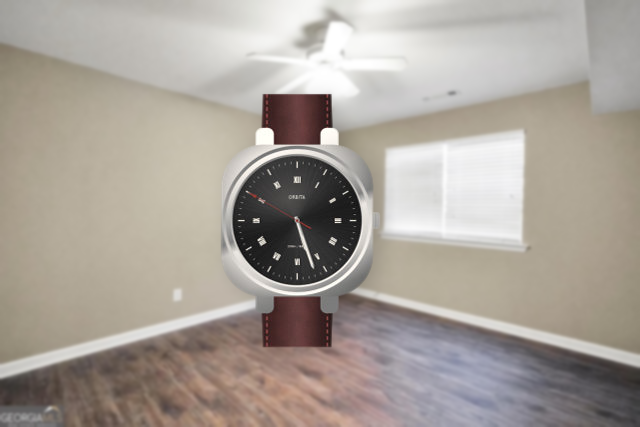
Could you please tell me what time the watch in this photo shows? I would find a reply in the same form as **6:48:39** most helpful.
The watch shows **5:26:50**
